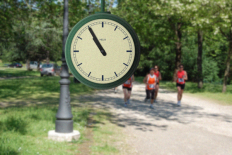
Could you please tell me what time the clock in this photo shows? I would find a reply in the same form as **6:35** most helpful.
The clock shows **10:55**
